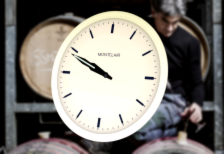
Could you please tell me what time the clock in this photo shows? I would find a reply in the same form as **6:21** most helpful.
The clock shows **9:49**
